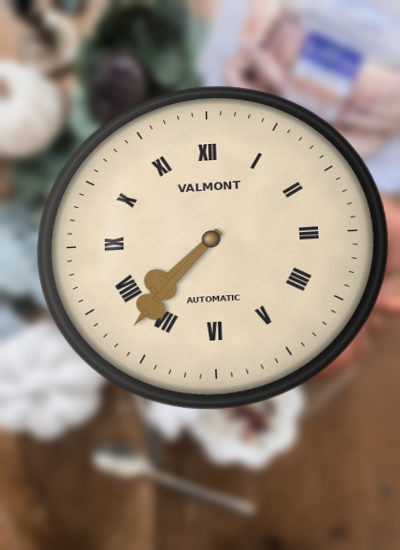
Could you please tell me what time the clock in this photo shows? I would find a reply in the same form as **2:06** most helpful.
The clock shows **7:37**
